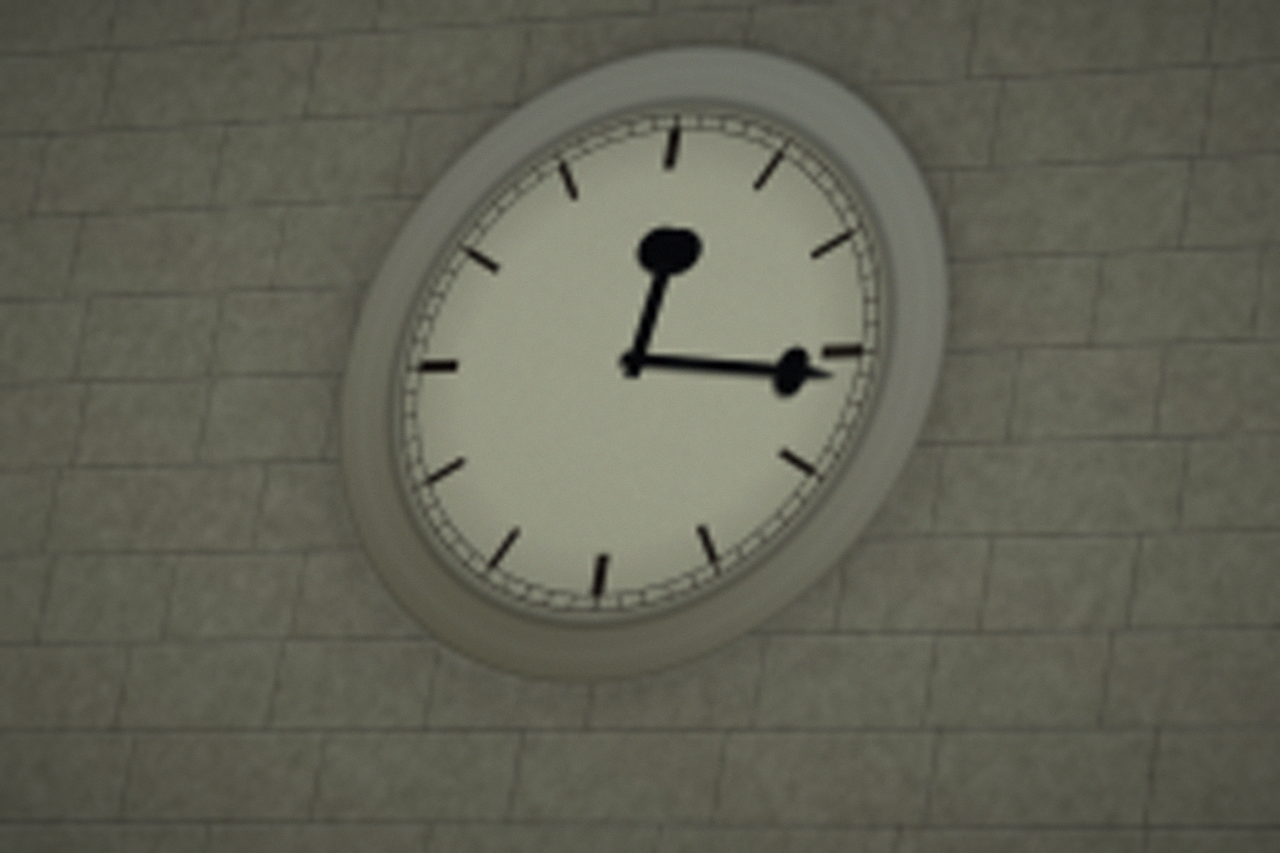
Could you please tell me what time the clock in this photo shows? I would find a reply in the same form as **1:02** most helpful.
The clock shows **12:16**
